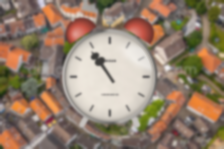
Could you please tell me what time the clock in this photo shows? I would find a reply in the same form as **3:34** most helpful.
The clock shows **10:54**
